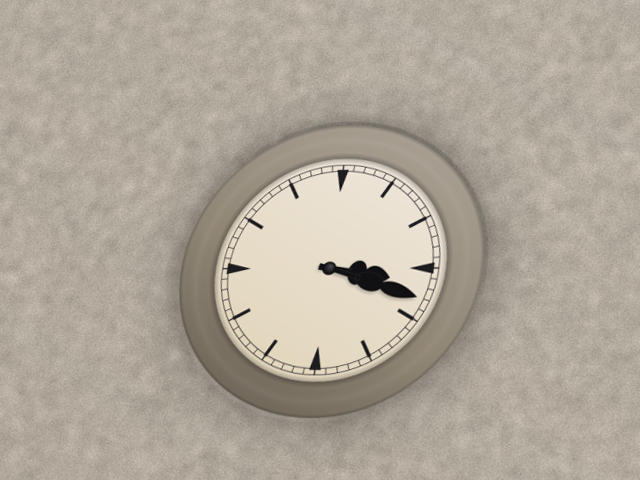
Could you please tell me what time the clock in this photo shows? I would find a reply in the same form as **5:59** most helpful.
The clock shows **3:18**
